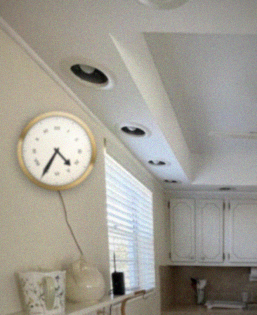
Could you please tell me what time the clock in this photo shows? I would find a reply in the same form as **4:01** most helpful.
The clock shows **4:35**
